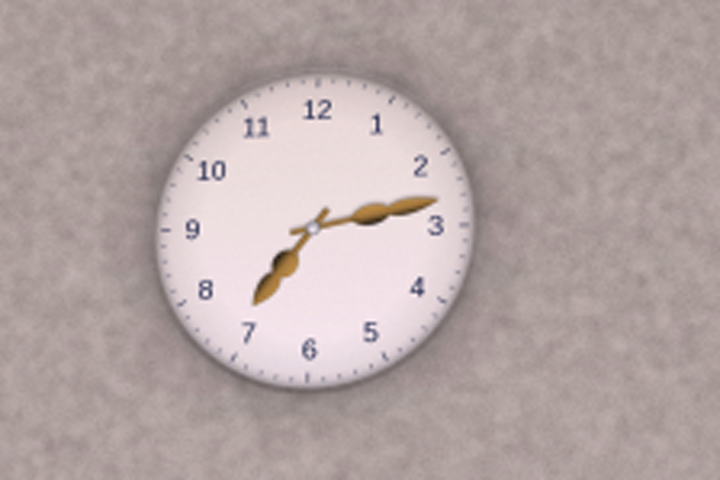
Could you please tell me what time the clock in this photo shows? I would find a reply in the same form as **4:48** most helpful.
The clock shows **7:13**
